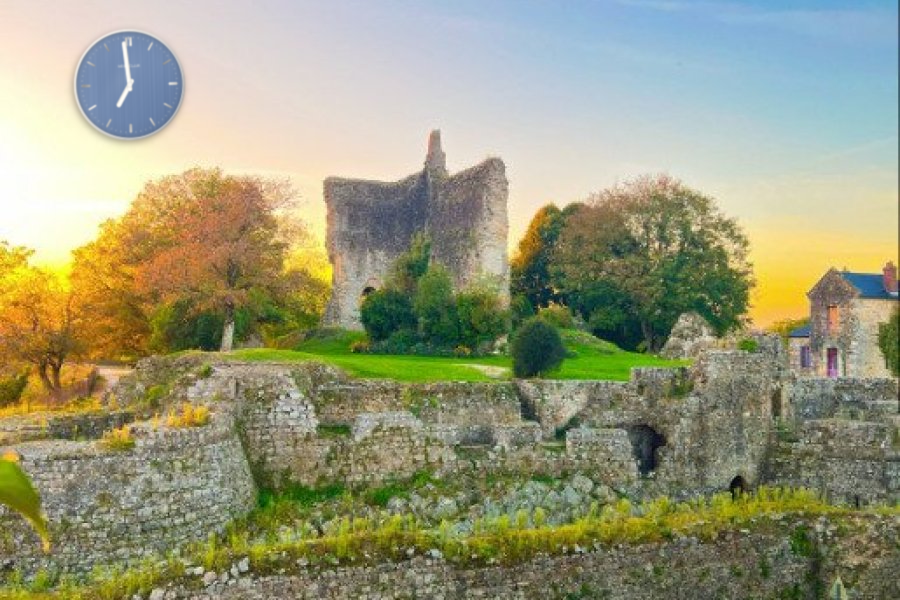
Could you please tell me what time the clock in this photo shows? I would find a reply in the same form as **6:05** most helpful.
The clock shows **6:59**
